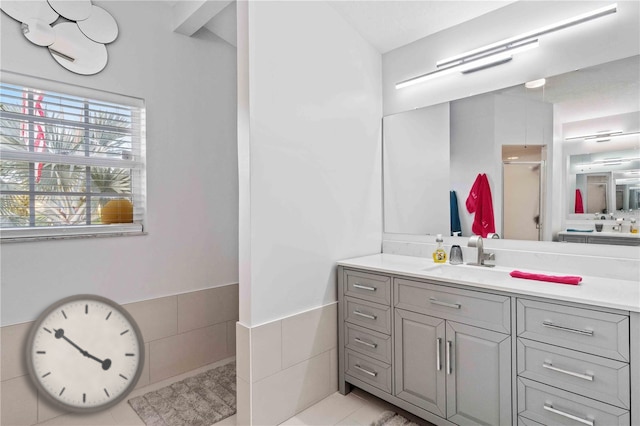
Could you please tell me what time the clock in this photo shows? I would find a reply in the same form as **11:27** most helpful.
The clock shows **3:51**
